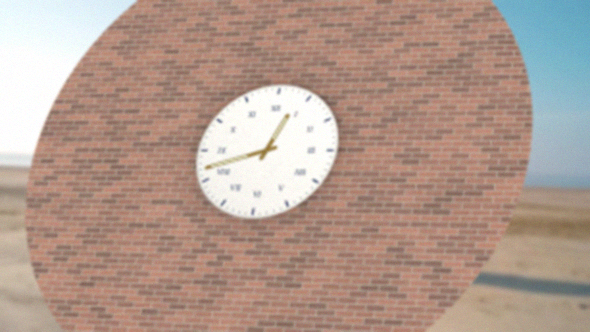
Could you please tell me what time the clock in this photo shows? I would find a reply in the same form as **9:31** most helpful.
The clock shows **12:42**
